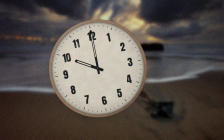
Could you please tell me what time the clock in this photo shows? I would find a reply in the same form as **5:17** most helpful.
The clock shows **10:00**
